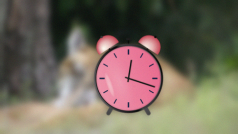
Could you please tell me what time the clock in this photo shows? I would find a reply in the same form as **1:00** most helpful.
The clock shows **12:18**
